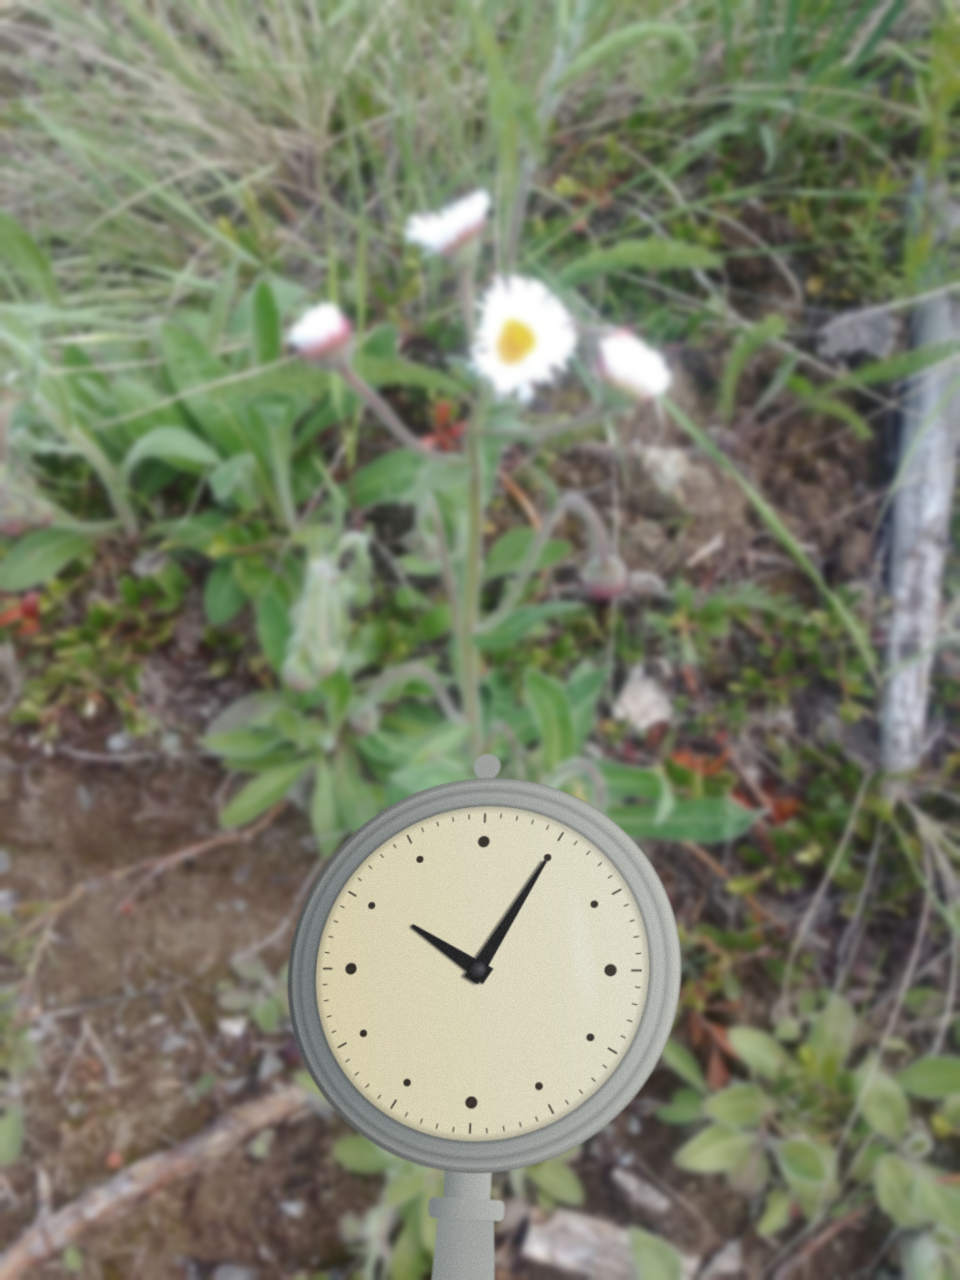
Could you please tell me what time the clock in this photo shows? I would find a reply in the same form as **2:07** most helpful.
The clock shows **10:05**
